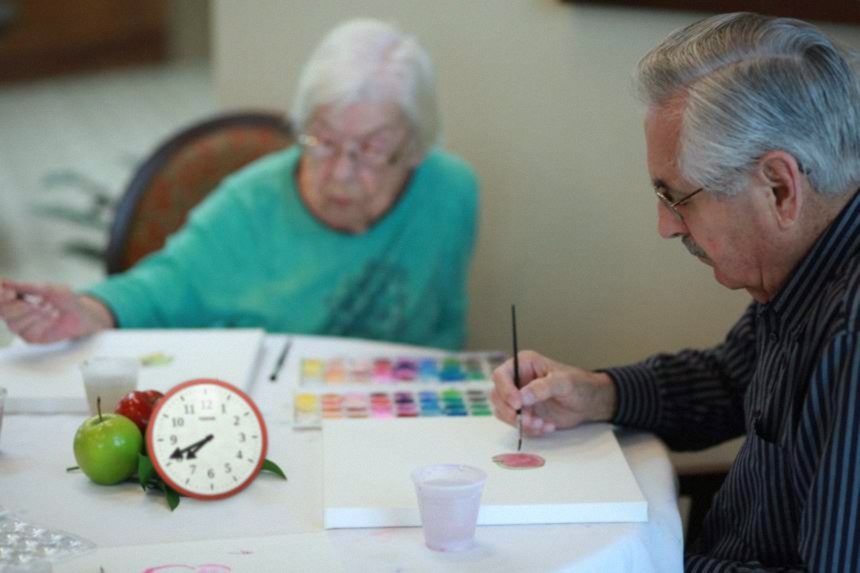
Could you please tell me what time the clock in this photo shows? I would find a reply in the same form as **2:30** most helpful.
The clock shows **7:41**
